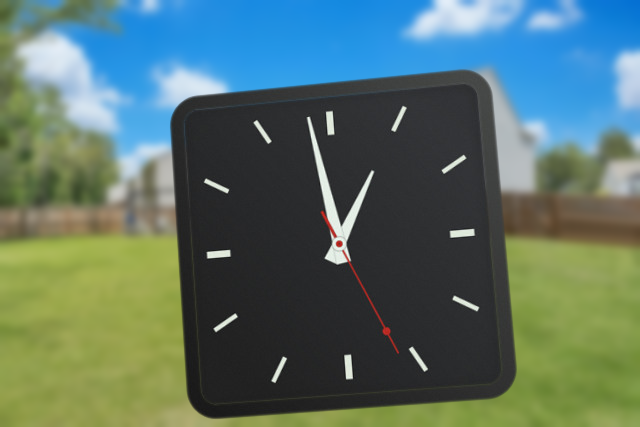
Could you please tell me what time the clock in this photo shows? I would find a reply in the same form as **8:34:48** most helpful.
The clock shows **12:58:26**
